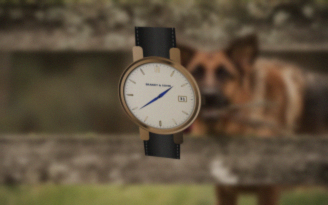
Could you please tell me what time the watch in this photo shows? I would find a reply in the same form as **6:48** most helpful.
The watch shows **1:39**
